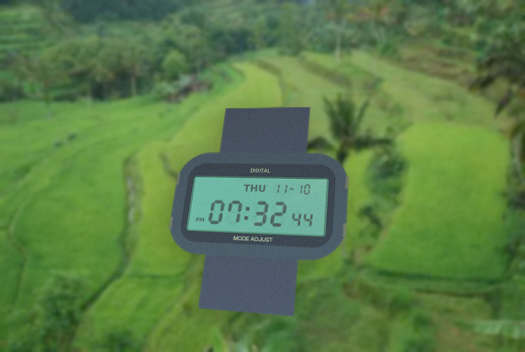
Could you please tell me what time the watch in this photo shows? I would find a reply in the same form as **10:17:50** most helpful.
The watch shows **7:32:44**
